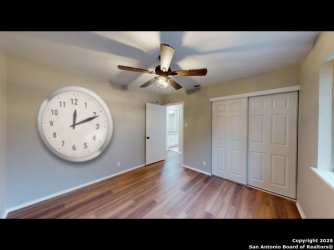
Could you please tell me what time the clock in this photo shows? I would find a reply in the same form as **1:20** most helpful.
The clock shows **12:11**
